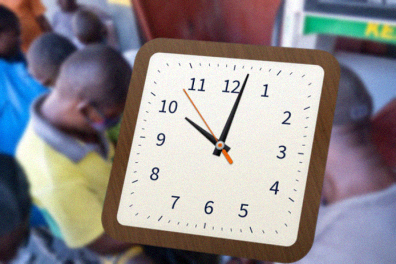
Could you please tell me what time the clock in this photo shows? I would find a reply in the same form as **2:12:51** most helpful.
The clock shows **10:01:53**
